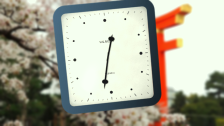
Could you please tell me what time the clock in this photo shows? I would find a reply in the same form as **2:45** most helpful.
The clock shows **12:32**
